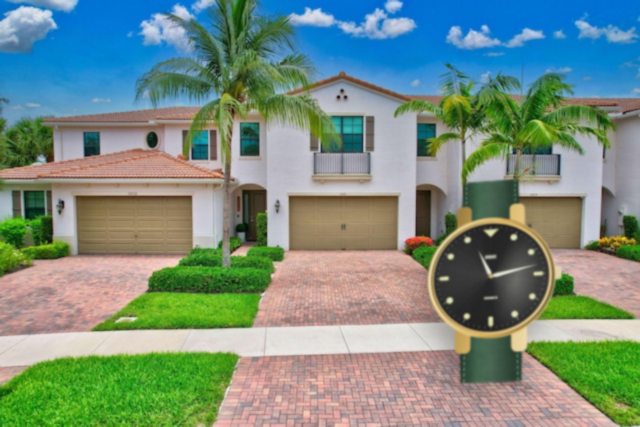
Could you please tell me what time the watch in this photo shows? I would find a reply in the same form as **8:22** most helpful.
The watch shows **11:13**
